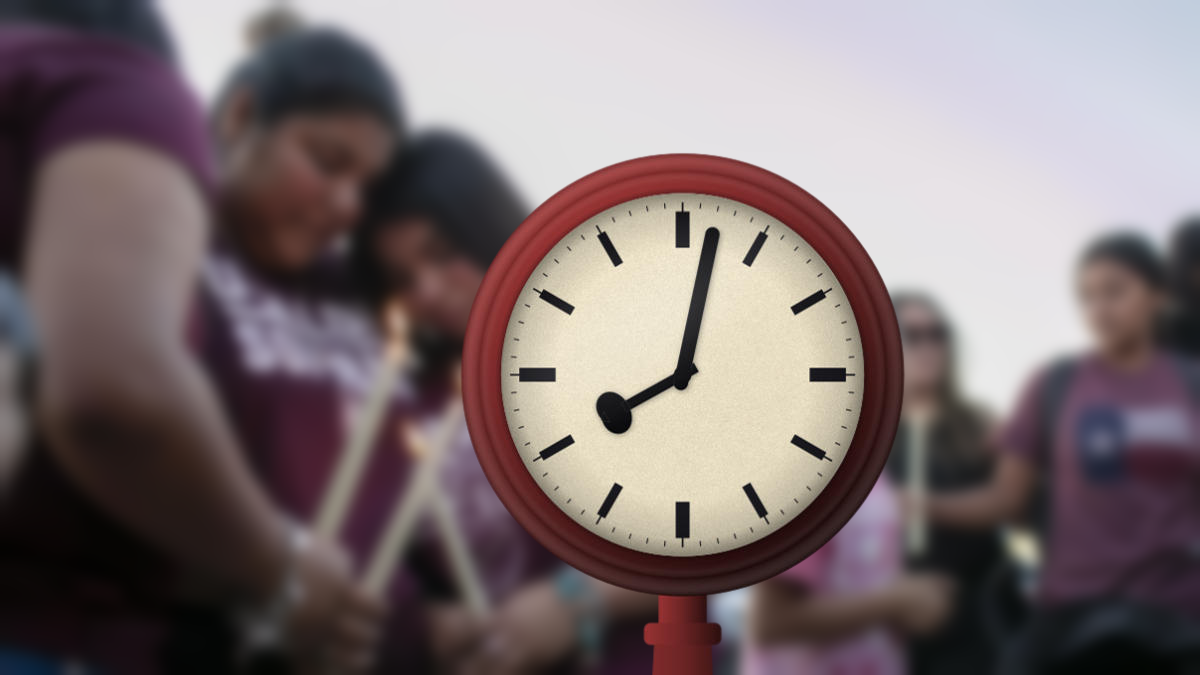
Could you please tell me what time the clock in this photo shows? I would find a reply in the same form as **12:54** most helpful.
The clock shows **8:02**
